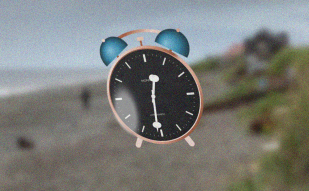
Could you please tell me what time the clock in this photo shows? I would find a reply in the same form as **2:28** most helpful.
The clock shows **12:31**
